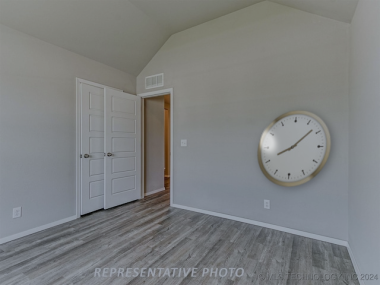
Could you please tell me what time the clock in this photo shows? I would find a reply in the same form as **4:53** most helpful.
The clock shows **8:08**
